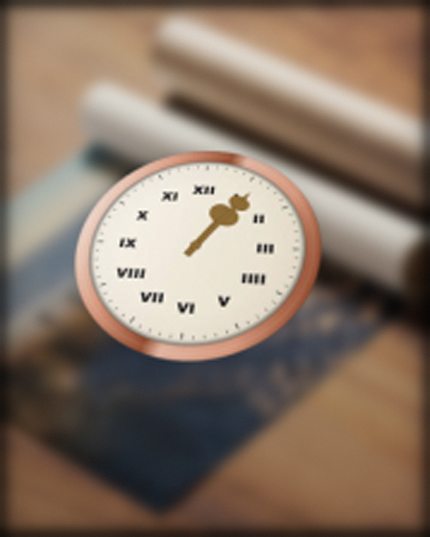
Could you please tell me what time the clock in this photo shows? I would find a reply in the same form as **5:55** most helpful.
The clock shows **1:06**
